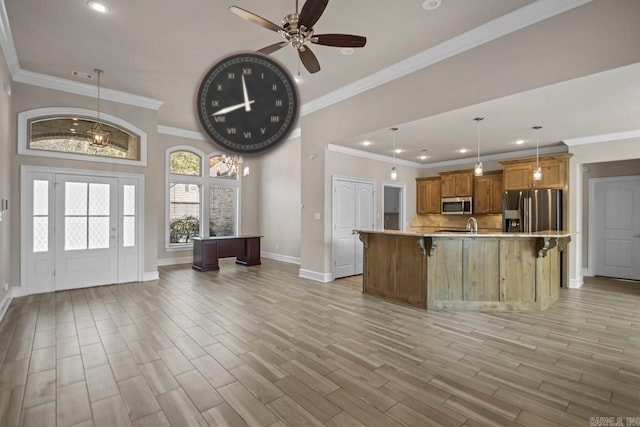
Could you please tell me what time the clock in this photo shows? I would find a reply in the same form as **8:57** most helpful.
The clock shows **11:42**
